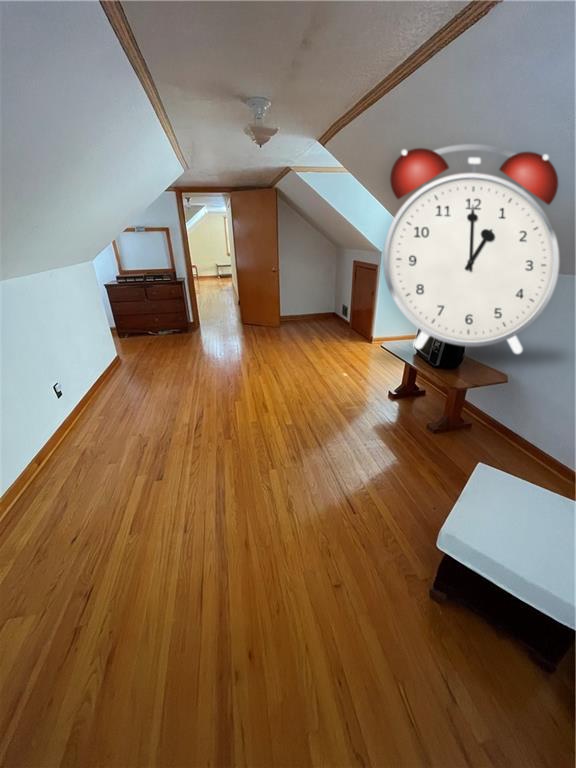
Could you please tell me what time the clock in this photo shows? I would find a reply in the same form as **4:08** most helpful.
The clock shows **1:00**
